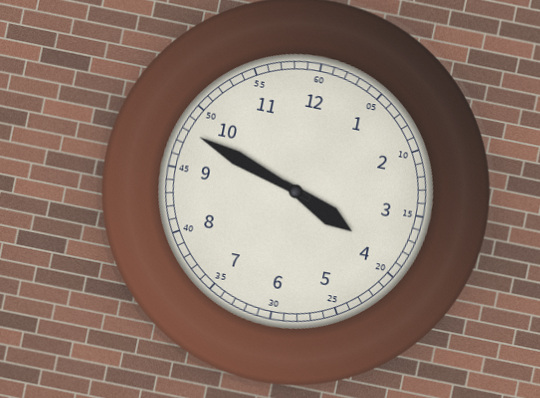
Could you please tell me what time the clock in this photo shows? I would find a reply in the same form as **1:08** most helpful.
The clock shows **3:48**
